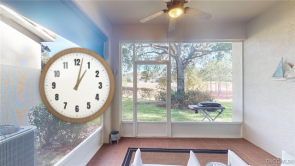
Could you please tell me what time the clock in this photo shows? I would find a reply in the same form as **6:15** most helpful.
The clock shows **1:02**
